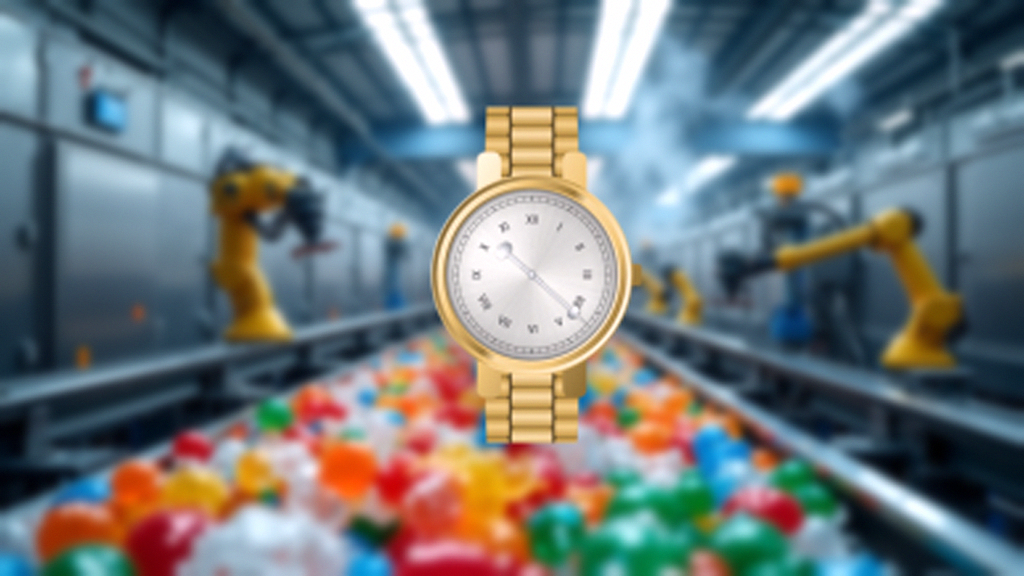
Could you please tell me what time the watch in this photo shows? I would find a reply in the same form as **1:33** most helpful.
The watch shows **10:22**
